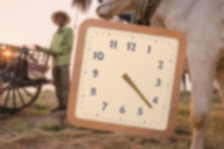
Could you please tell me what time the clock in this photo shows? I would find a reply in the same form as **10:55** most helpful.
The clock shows **4:22**
